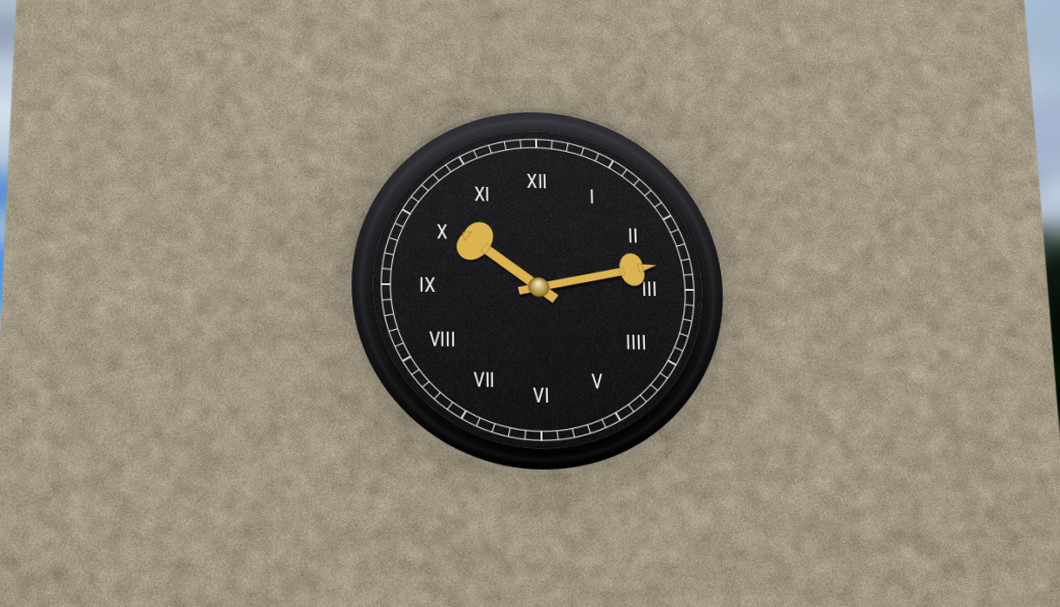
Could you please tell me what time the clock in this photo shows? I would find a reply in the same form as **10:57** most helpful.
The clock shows **10:13**
